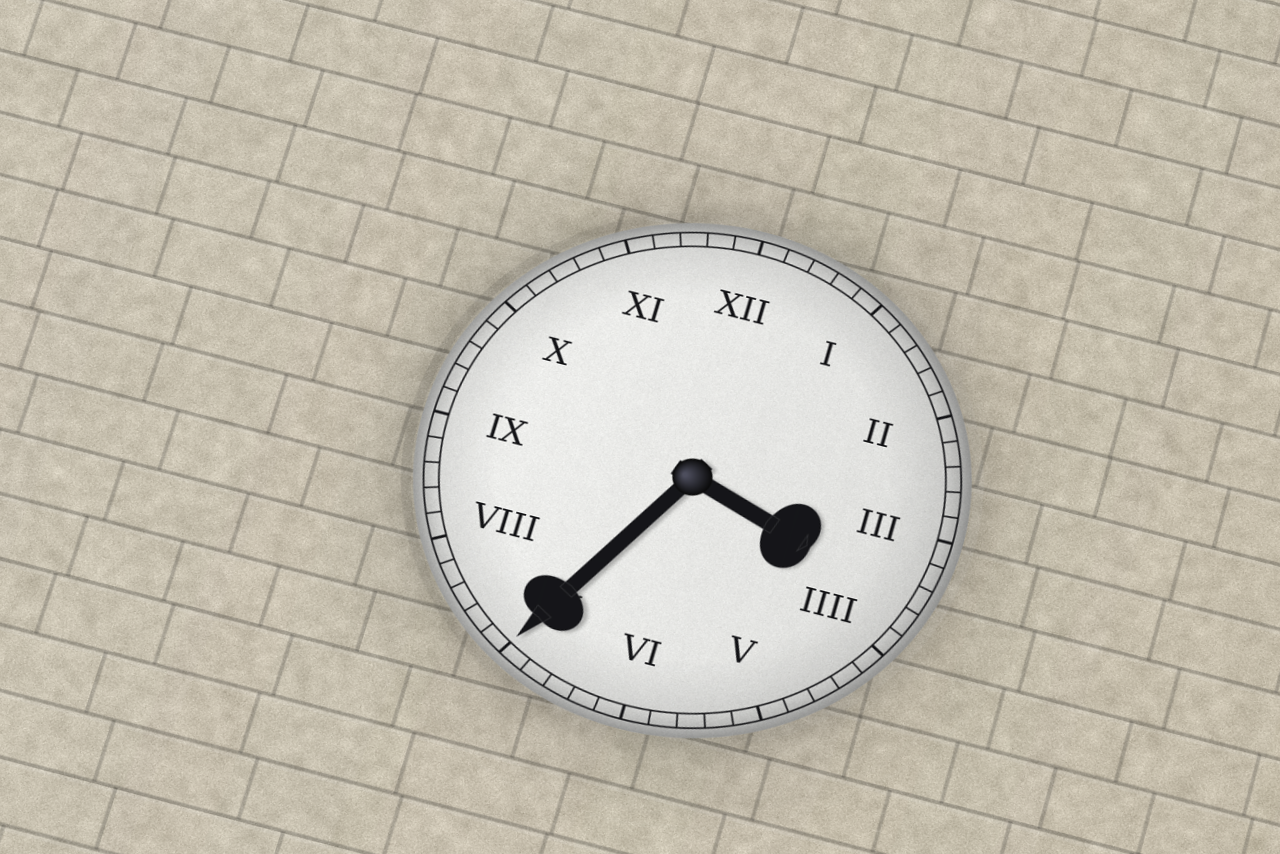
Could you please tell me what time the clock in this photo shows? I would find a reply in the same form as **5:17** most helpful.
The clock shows **3:35**
